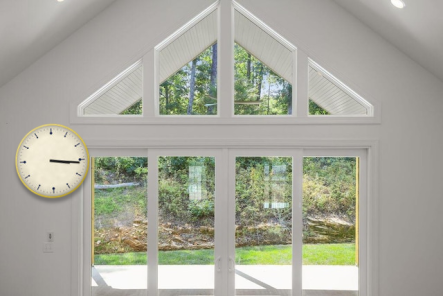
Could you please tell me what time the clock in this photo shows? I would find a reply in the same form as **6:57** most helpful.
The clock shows **3:16**
